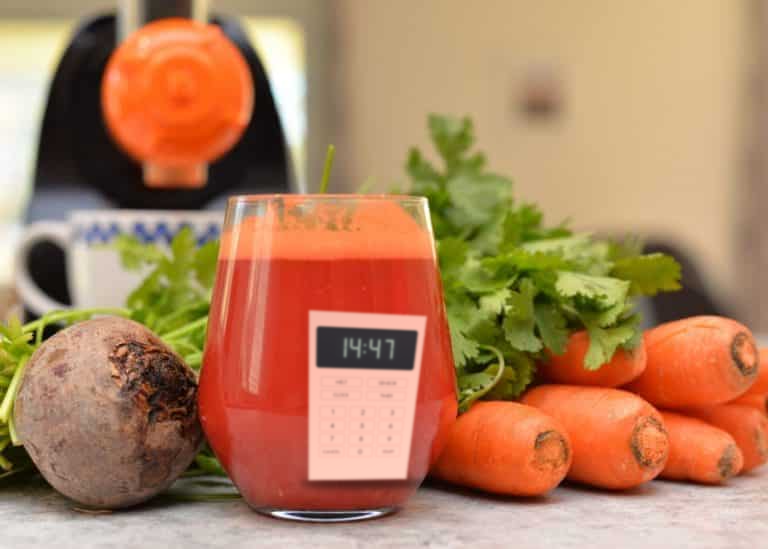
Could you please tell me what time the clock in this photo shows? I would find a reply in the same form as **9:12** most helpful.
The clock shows **14:47**
